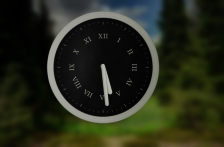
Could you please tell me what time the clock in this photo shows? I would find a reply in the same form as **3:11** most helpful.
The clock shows **5:29**
